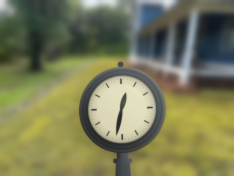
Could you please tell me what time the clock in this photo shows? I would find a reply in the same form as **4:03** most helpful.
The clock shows **12:32**
